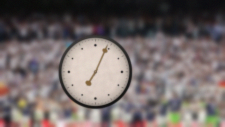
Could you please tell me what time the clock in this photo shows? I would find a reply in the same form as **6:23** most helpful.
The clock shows **7:04**
